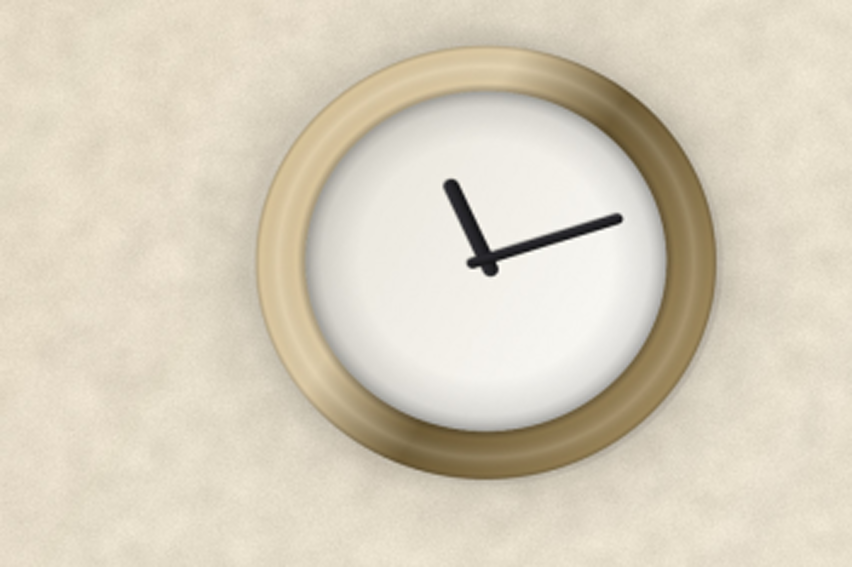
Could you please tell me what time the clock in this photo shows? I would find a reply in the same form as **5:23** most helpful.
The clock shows **11:12**
